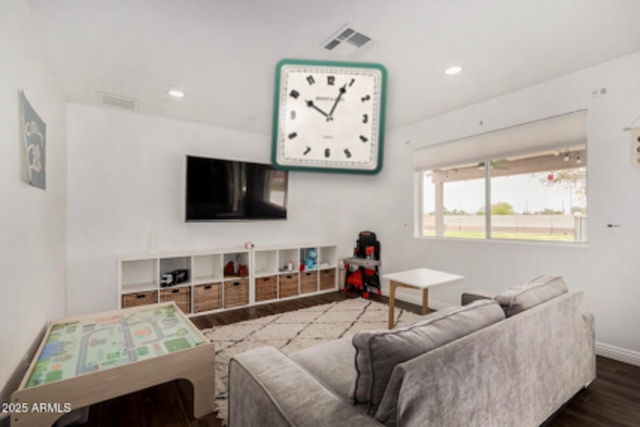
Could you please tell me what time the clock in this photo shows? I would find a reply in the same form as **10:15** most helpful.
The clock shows **10:04**
